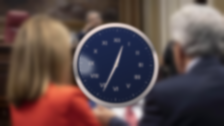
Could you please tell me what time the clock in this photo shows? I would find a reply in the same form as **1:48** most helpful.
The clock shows **12:34**
